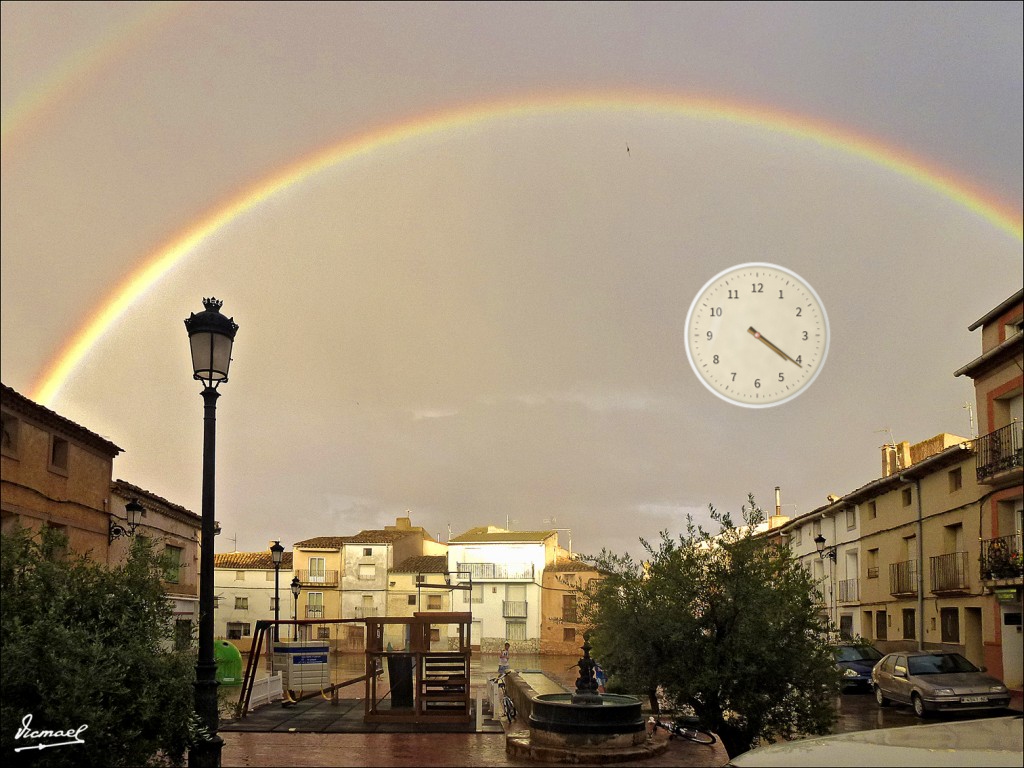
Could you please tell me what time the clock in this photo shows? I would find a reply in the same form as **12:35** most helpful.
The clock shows **4:21**
